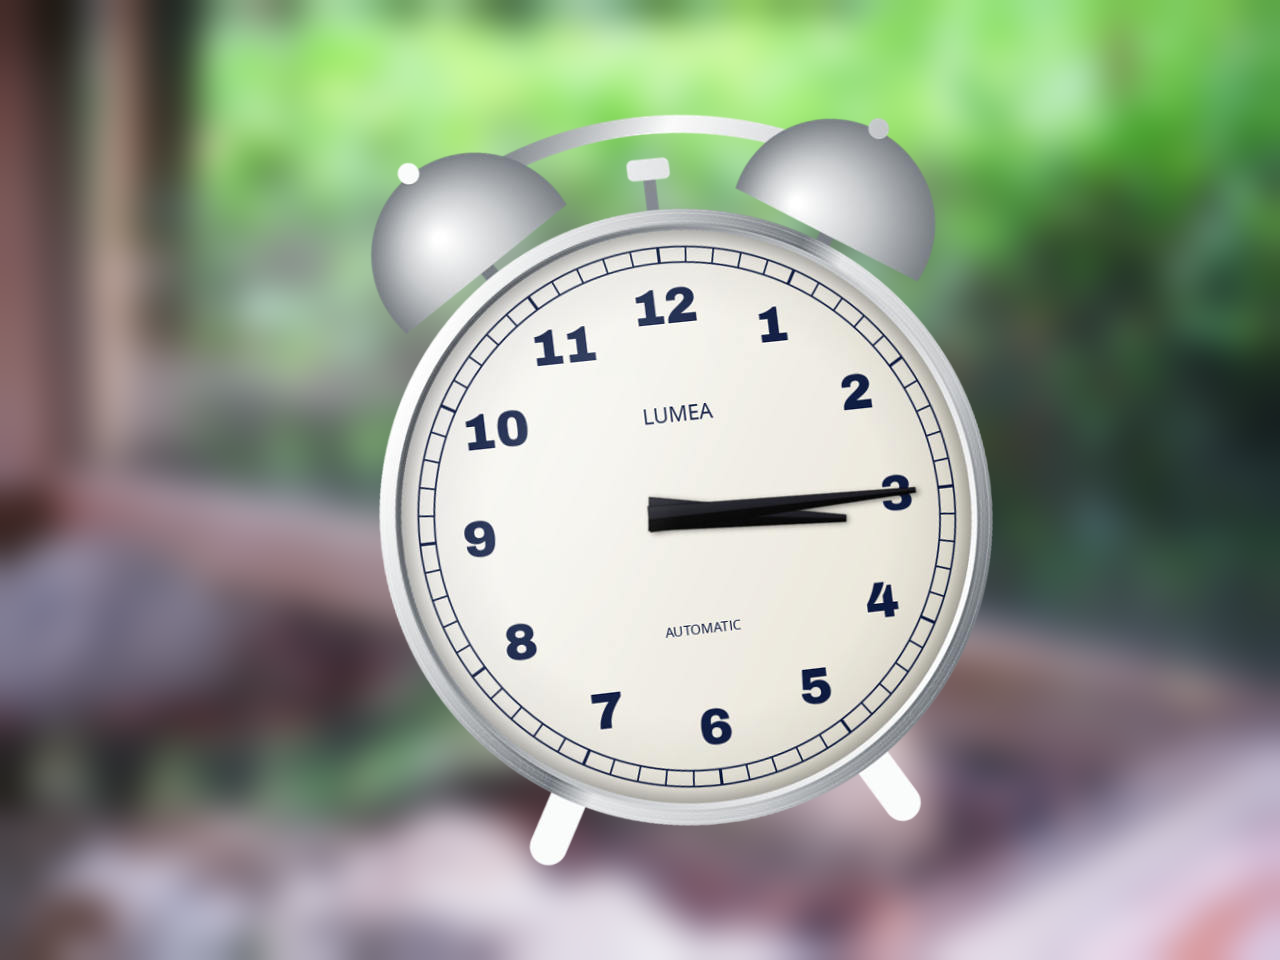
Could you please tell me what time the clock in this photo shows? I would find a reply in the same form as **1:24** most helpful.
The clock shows **3:15**
